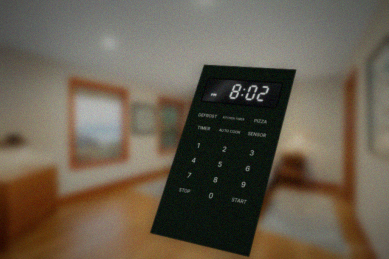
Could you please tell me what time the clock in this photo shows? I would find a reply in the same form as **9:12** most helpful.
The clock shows **8:02**
